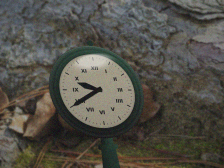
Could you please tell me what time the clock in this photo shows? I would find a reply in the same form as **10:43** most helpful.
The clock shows **9:40**
